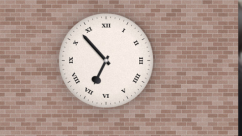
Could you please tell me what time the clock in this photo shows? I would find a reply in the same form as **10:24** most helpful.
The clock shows **6:53**
